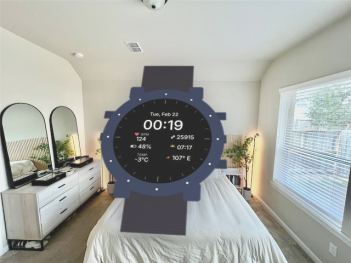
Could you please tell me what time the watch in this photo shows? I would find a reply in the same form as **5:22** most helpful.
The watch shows **0:19**
